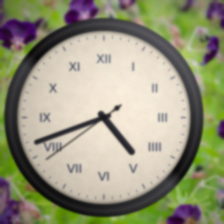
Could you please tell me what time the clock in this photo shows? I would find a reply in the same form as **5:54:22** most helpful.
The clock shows **4:41:39**
